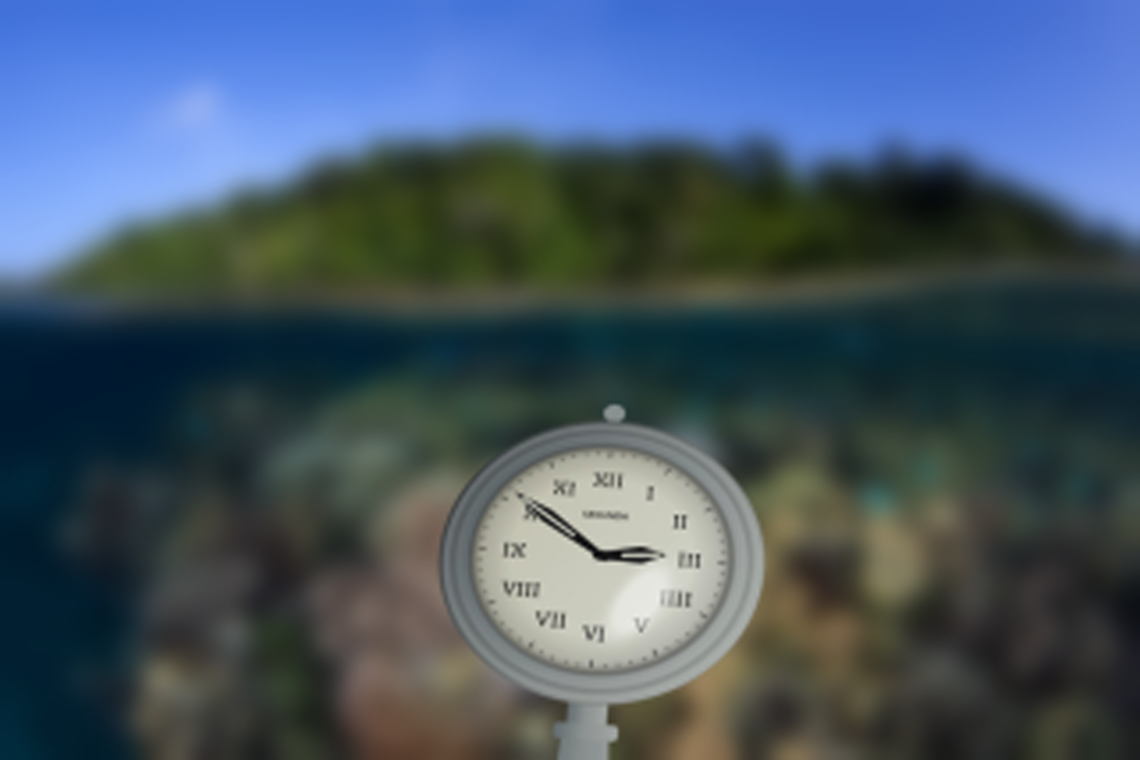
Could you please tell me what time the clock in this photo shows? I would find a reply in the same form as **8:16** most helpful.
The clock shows **2:51**
